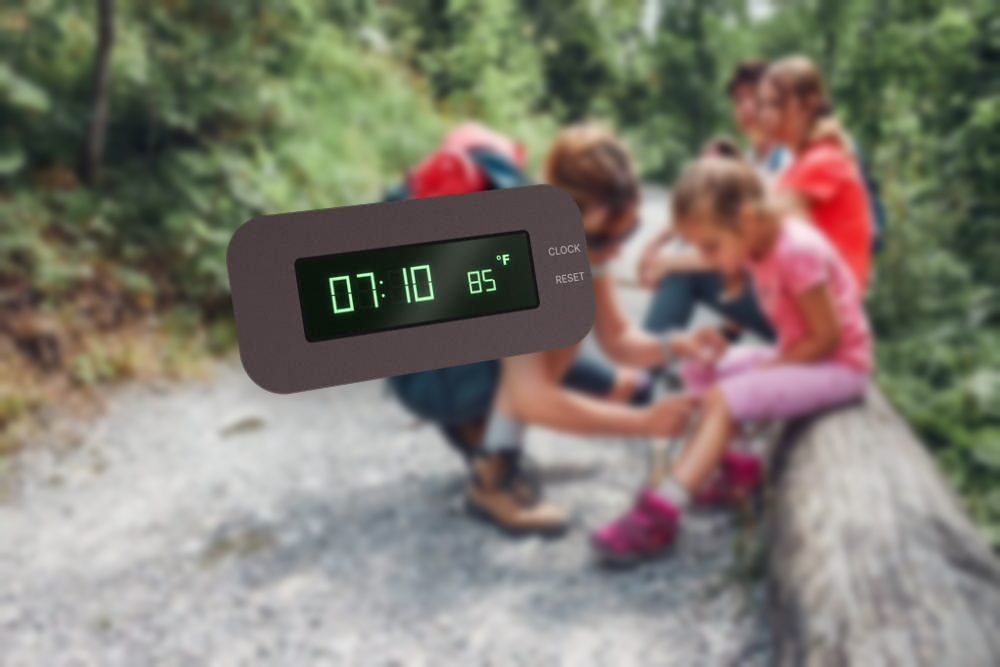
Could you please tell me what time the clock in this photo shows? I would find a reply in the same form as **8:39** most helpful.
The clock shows **7:10**
